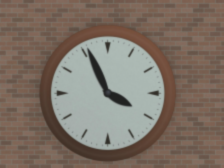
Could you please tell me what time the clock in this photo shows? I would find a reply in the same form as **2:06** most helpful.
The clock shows **3:56**
